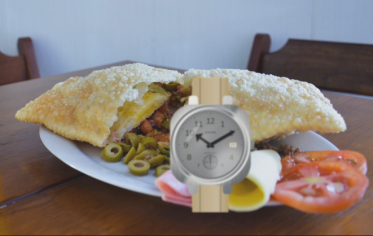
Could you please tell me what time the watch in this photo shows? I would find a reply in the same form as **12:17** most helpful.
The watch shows **10:10**
